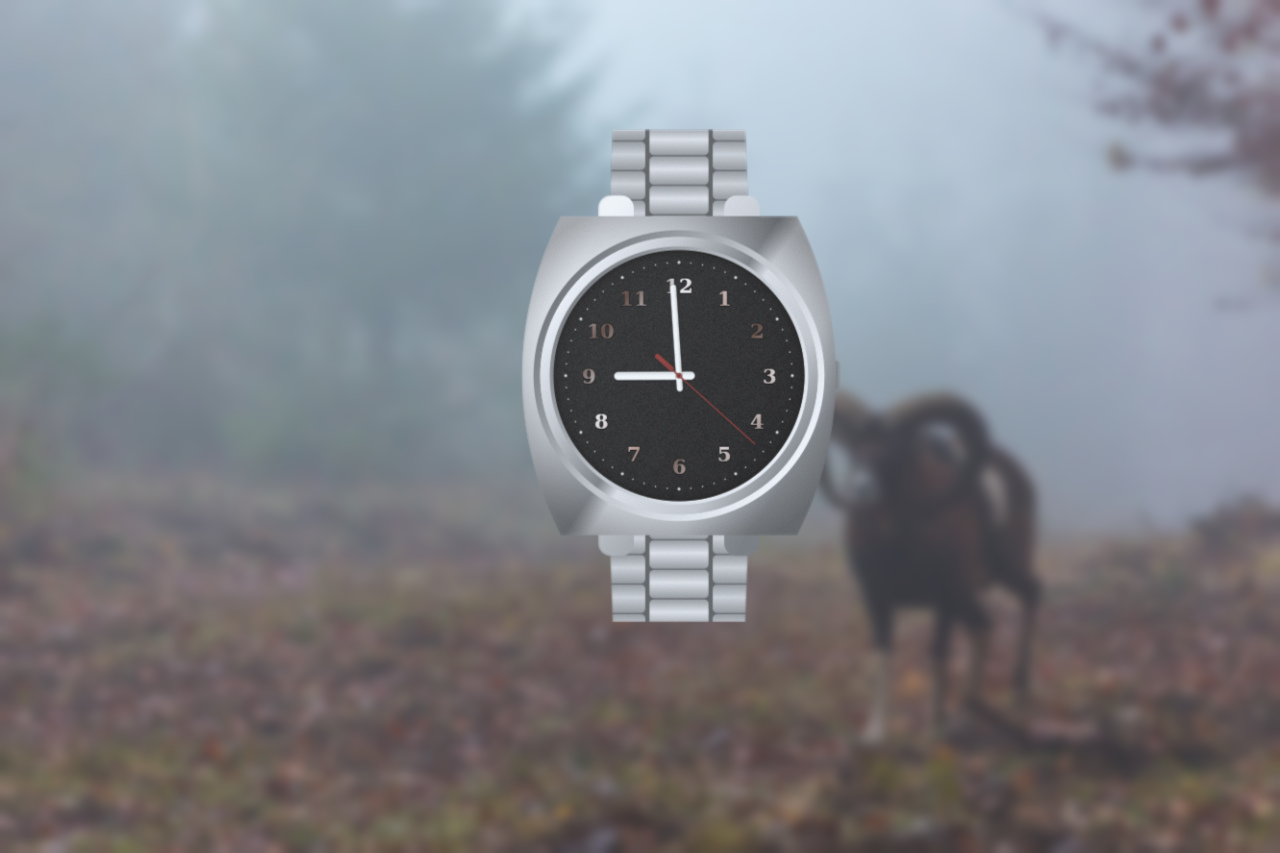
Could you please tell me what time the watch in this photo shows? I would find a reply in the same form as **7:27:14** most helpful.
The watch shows **8:59:22**
